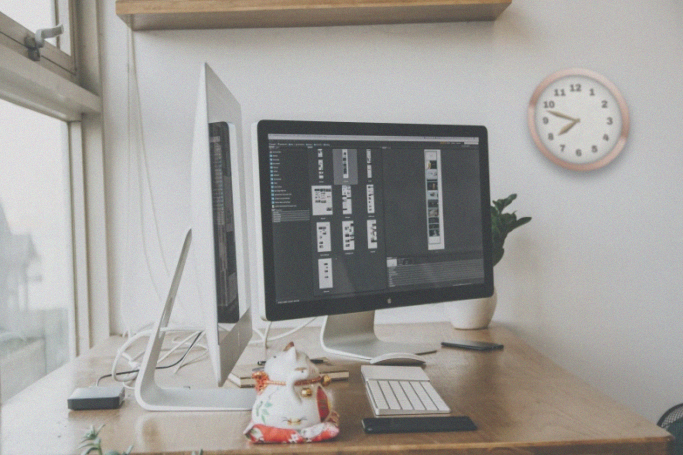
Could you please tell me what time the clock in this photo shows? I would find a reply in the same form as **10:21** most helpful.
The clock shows **7:48**
